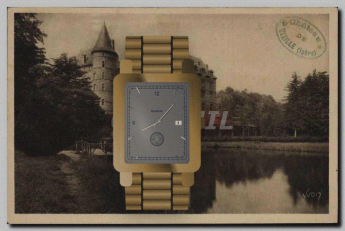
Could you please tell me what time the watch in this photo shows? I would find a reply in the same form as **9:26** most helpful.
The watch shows **8:07**
